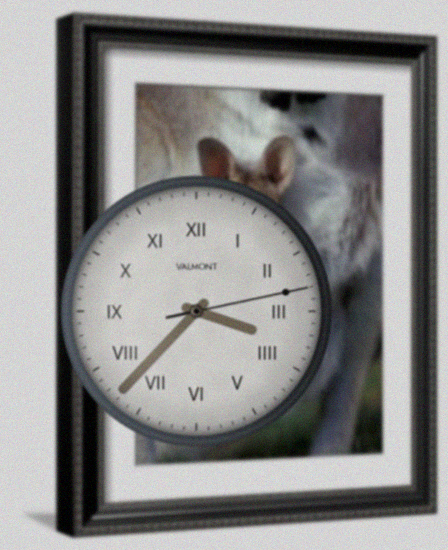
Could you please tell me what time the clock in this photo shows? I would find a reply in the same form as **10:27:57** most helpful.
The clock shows **3:37:13**
